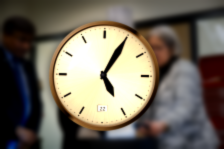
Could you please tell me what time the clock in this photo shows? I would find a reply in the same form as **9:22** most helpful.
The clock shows **5:05**
